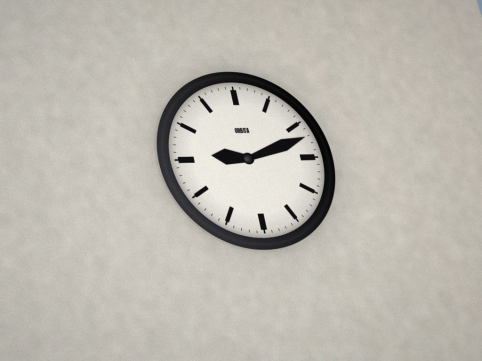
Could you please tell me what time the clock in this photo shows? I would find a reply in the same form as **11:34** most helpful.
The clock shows **9:12**
